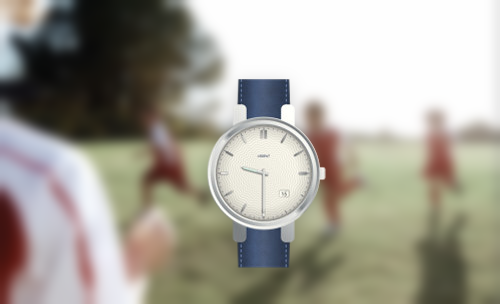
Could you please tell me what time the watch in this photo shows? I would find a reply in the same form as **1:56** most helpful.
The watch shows **9:30**
